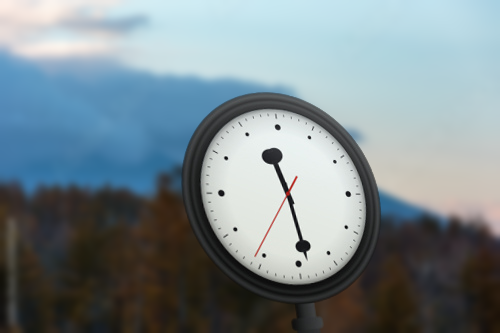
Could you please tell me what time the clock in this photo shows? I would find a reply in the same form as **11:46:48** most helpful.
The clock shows **11:28:36**
